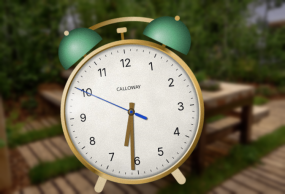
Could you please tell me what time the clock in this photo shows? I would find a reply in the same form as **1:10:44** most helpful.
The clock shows **6:30:50**
